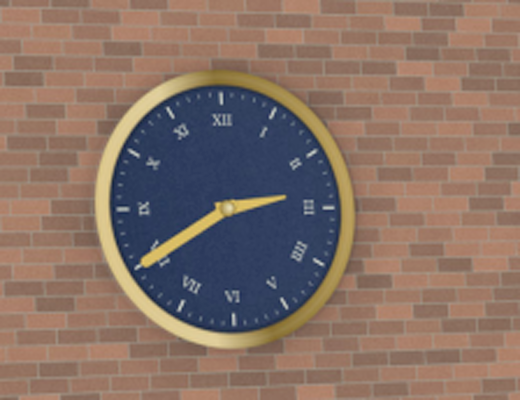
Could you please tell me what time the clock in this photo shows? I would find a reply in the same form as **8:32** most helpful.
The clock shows **2:40**
